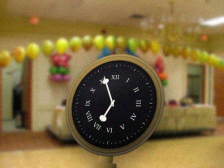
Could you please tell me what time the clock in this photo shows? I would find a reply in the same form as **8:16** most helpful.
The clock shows **6:56**
